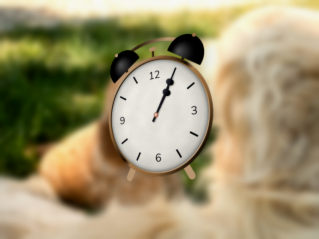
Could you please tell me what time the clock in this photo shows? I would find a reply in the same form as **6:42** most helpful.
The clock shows **1:05**
